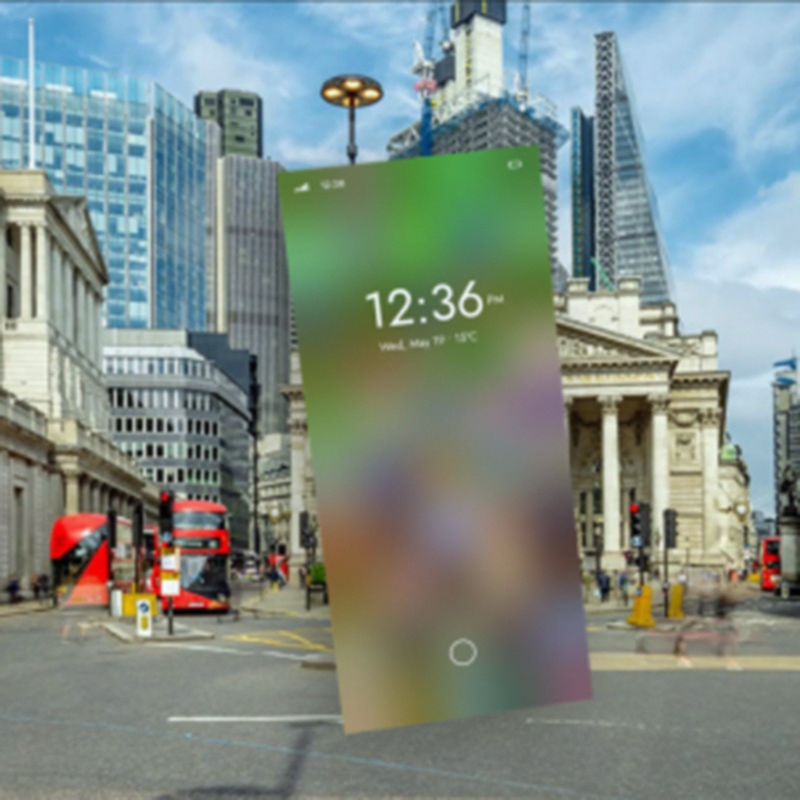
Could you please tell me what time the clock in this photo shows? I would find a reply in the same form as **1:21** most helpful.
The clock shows **12:36**
